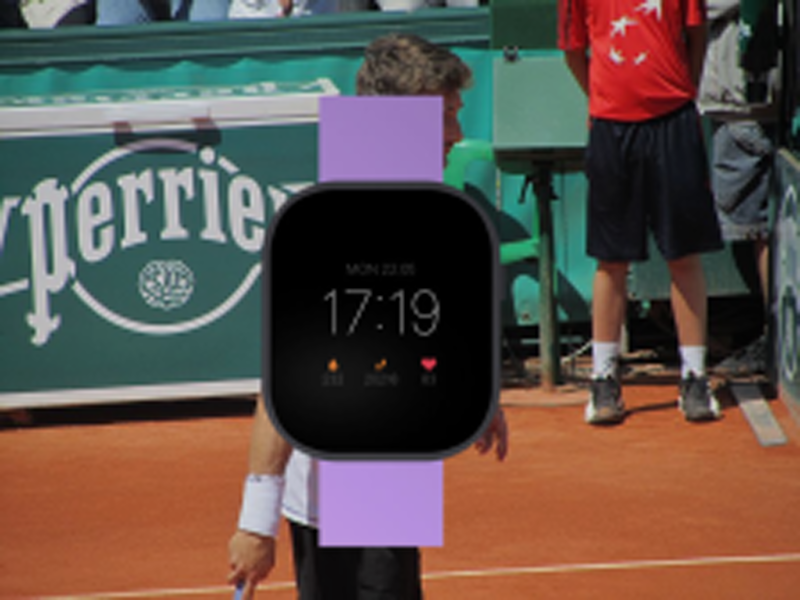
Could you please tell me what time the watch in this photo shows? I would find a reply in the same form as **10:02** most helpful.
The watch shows **17:19**
